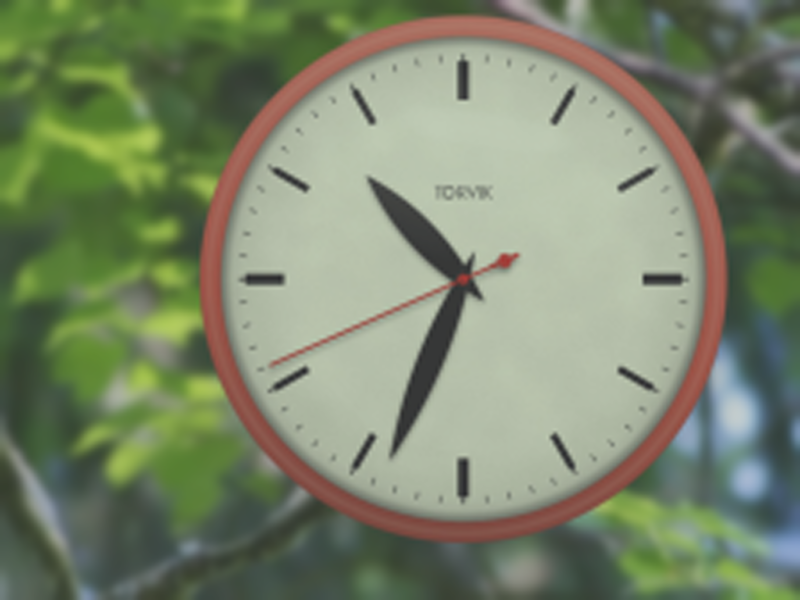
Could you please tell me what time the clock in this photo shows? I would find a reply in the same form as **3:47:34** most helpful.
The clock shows **10:33:41**
